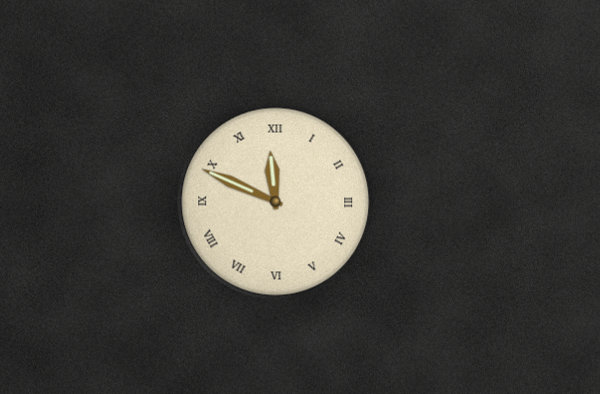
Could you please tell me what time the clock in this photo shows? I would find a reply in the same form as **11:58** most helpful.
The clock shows **11:49**
